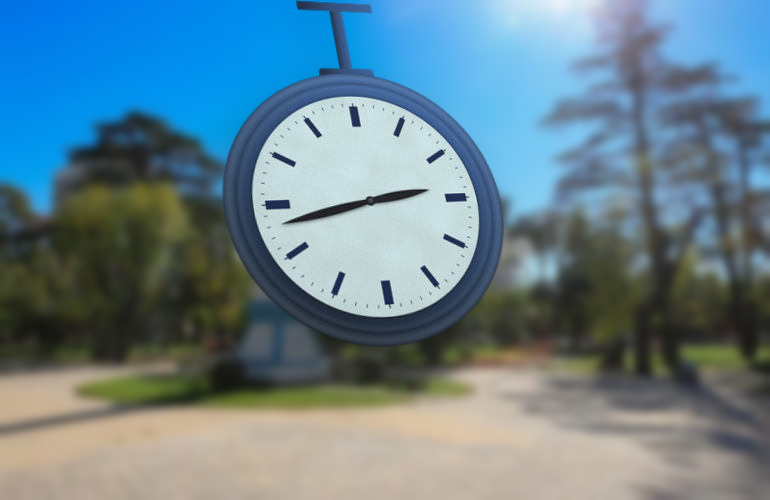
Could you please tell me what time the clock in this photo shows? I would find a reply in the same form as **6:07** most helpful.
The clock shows **2:43**
